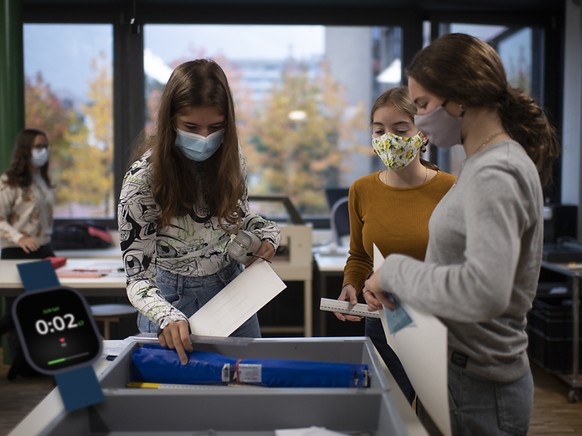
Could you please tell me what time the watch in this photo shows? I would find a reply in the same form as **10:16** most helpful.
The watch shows **0:02**
